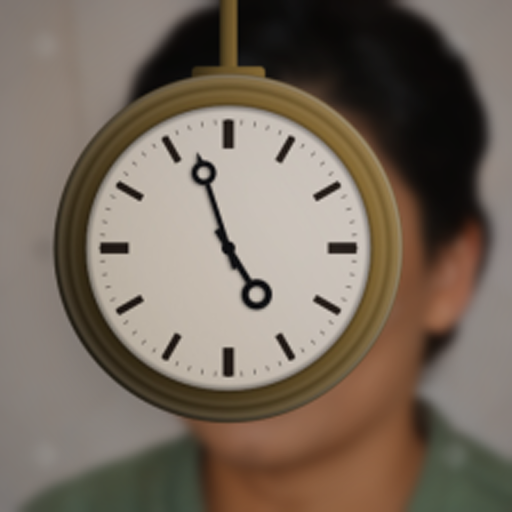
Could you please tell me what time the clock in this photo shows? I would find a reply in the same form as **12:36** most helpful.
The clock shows **4:57**
